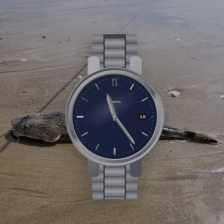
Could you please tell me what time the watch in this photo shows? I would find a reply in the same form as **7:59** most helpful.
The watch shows **11:24**
